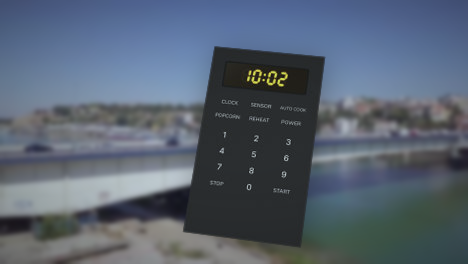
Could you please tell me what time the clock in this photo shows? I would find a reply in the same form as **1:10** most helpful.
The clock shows **10:02**
